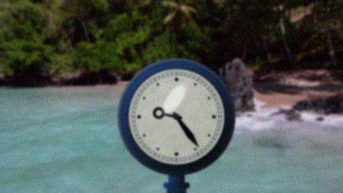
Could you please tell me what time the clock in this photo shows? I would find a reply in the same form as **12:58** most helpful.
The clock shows **9:24**
